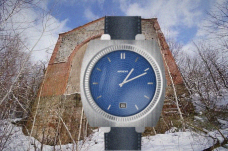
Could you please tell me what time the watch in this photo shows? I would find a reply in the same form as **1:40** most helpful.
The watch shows **1:11**
